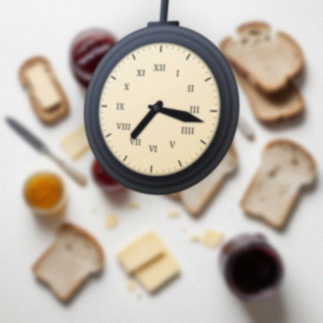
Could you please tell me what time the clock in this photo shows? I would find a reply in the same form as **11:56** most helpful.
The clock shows **7:17**
